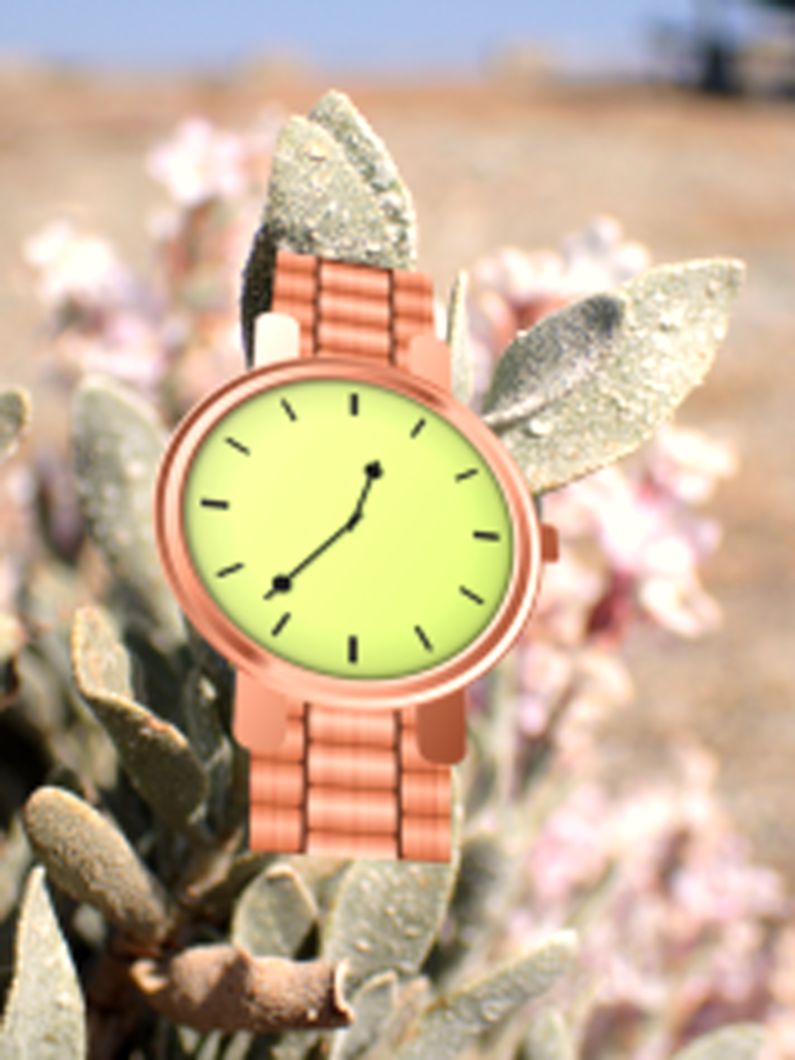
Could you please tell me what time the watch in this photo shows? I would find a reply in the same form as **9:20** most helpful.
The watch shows **12:37**
